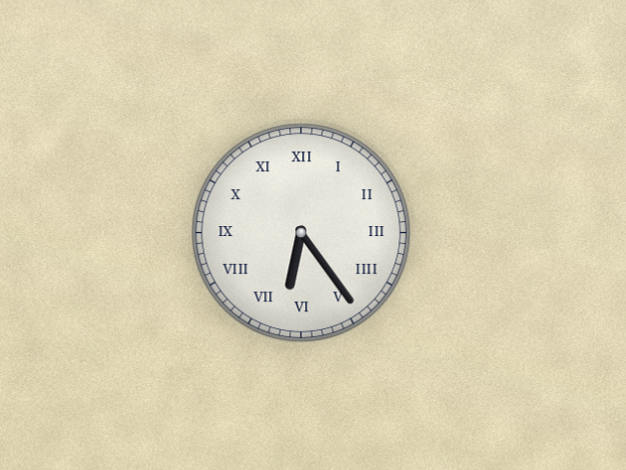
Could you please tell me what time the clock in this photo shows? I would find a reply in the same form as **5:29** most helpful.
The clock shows **6:24**
